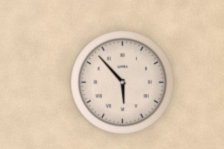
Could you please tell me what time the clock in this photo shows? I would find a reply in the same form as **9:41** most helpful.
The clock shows **5:53**
